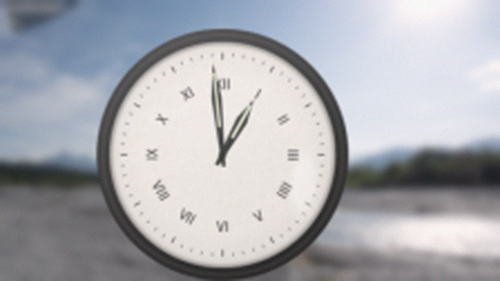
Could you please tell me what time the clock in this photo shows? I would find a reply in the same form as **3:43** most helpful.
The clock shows **12:59**
